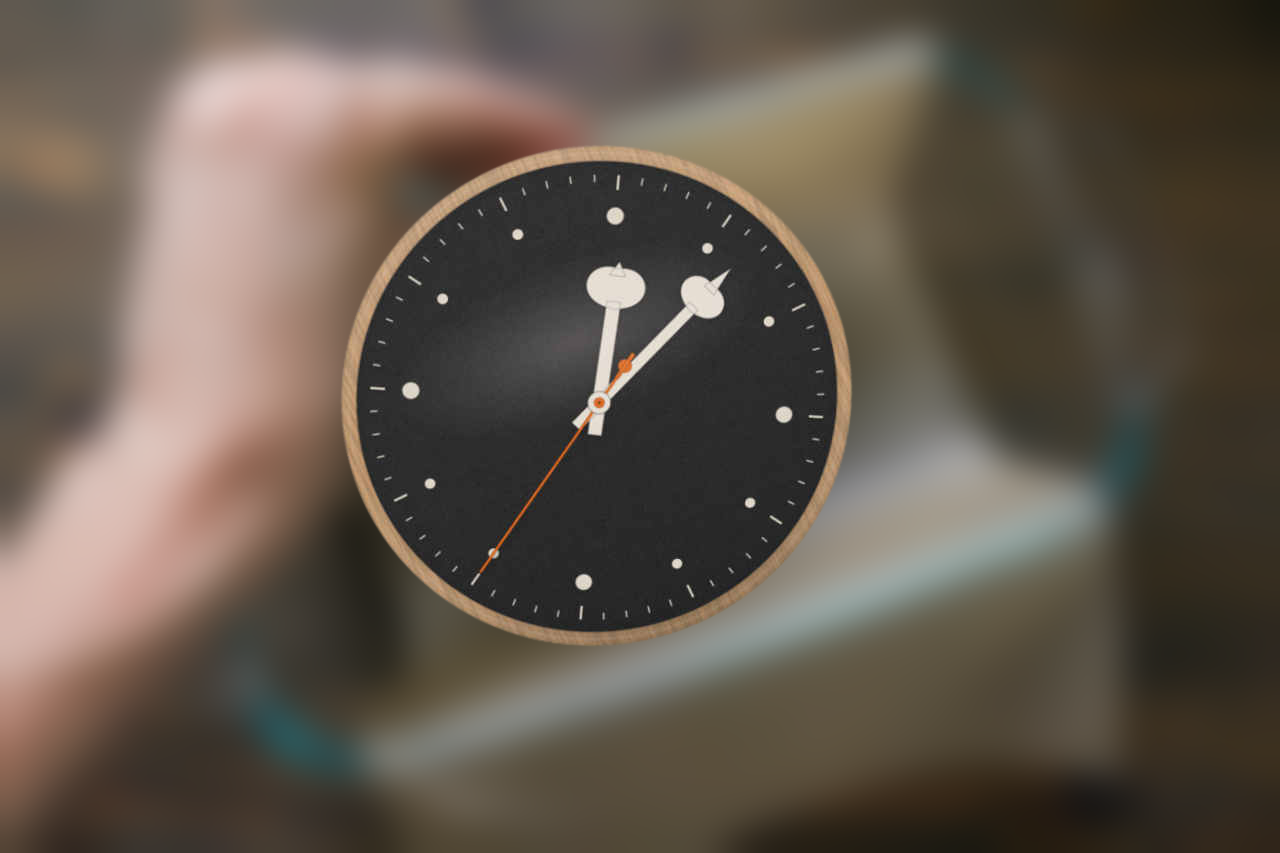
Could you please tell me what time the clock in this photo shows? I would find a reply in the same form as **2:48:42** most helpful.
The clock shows **12:06:35**
